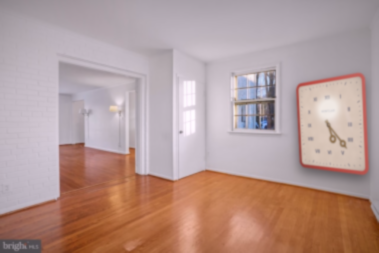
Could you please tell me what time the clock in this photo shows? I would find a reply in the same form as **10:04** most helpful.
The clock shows **5:23**
